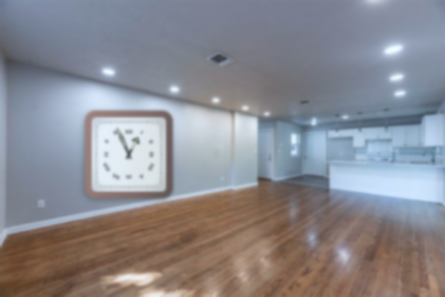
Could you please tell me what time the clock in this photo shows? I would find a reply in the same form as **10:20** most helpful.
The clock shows **12:56**
